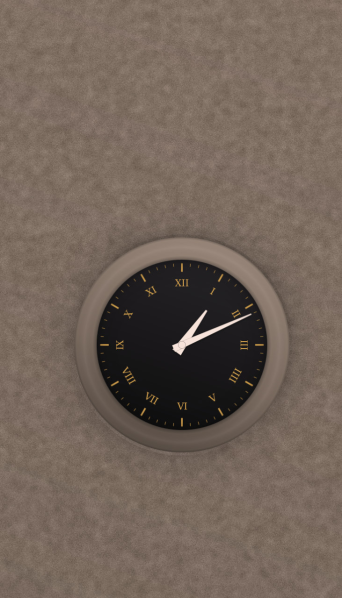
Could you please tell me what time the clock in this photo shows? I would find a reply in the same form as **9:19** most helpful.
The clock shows **1:11**
